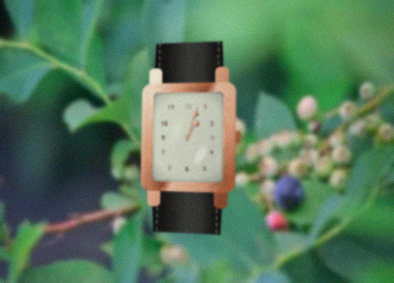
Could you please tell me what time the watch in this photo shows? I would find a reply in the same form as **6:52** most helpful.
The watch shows **1:03**
